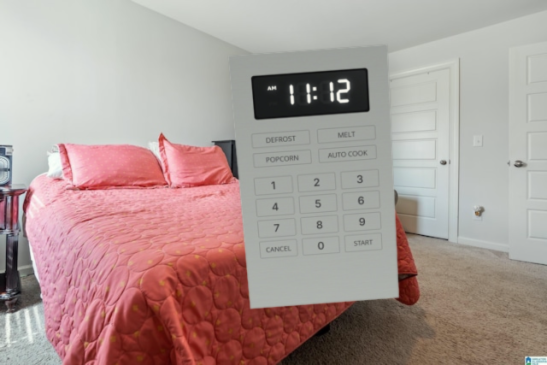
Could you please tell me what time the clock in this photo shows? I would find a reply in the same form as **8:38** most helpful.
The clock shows **11:12**
